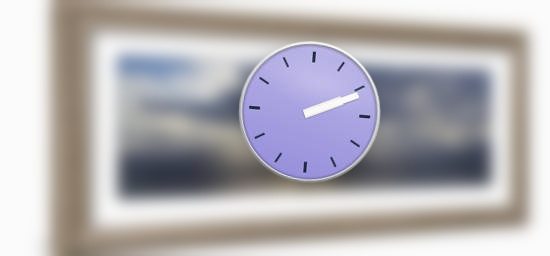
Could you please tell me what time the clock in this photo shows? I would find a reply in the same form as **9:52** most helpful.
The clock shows **2:11**
